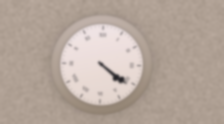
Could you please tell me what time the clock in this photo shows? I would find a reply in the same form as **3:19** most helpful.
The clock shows **4:21**
